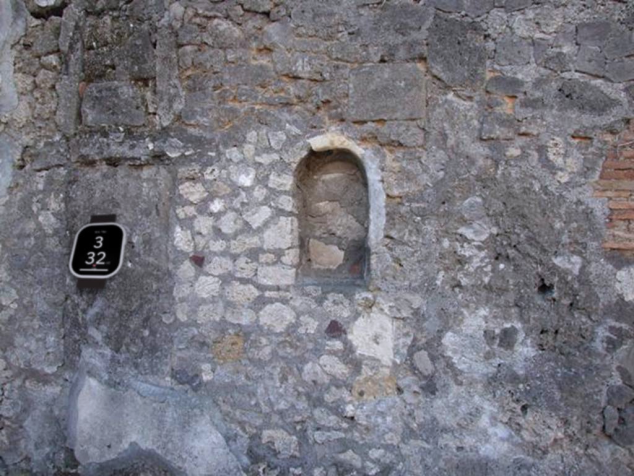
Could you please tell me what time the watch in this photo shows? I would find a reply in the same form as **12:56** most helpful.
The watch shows **3:32**
